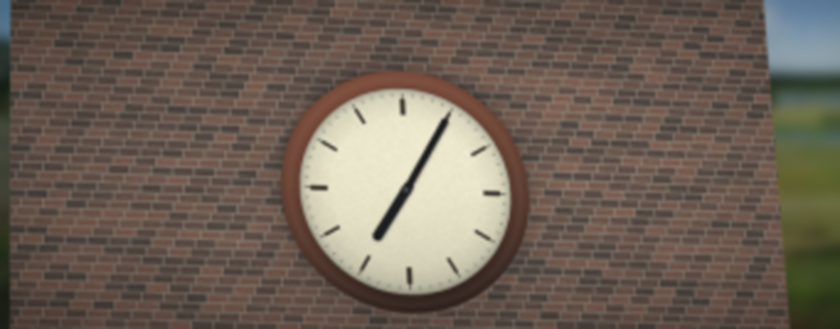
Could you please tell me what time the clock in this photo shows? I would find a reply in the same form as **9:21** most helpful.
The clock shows **7:05**
